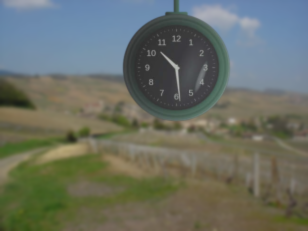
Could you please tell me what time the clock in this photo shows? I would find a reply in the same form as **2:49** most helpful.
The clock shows **10:29**
